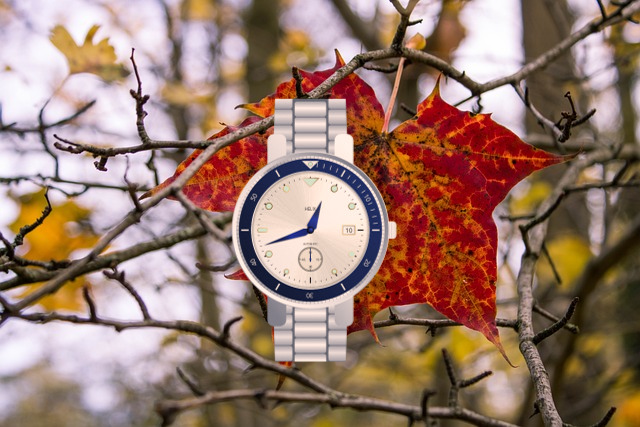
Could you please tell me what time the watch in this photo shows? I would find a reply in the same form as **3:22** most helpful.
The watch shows **12:42**
